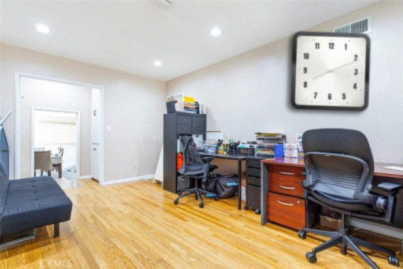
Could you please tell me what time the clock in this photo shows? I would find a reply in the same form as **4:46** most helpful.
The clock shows **8:11**
